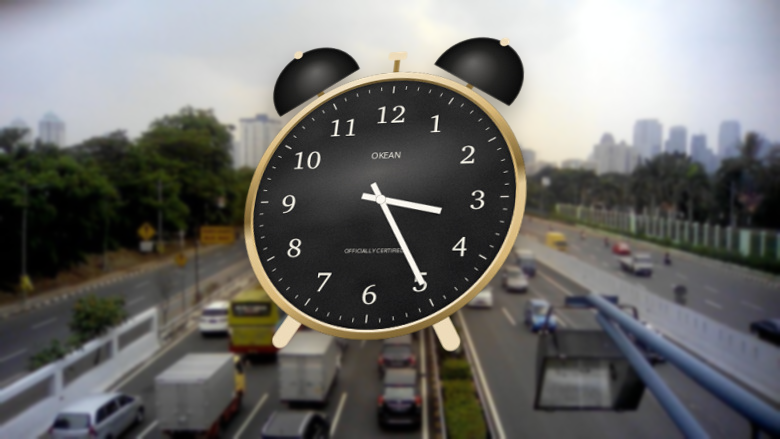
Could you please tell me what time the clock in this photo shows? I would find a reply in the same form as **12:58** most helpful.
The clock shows **3:25**
